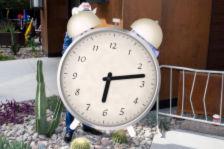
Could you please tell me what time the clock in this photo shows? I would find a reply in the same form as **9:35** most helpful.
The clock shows **6:13**
